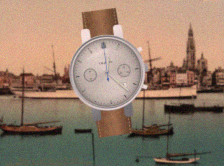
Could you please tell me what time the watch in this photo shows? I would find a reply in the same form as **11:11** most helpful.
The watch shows **12:23**
